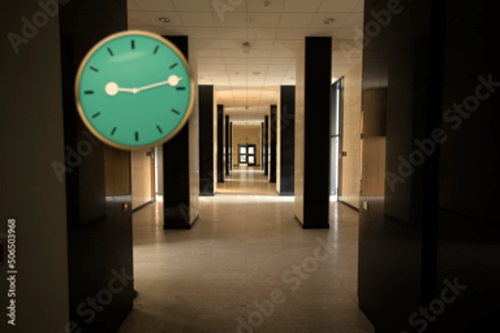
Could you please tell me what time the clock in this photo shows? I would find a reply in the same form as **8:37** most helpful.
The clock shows **9:13**
